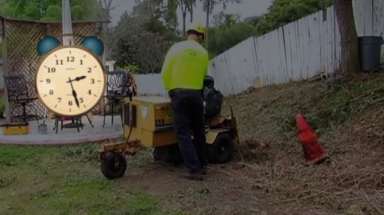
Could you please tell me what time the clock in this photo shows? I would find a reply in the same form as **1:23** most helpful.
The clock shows **2:27**
